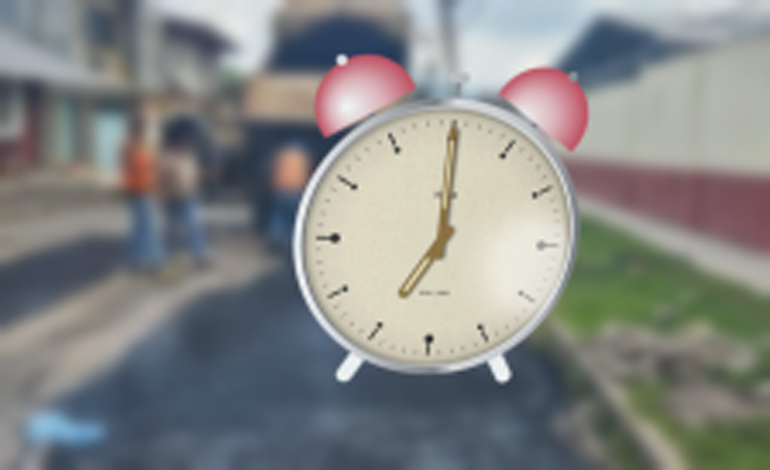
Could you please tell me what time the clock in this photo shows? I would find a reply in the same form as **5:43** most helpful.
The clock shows **7:00**
